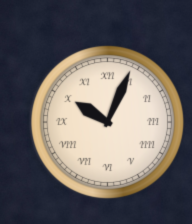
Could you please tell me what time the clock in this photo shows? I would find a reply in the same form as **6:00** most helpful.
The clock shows **10:04**
